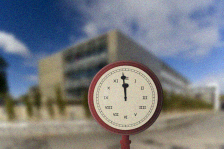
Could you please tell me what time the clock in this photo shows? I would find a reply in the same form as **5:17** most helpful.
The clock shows **11:59**
